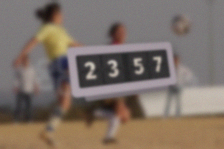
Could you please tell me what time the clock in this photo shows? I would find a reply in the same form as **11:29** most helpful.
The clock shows **23:57**
